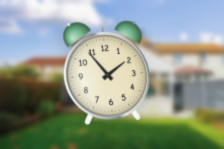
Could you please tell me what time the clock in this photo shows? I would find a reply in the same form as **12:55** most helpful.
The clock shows **1:54**
